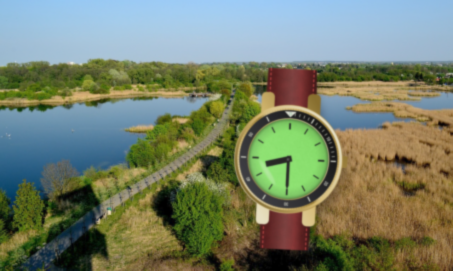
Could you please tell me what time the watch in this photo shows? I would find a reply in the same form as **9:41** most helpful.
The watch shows **8:30**
